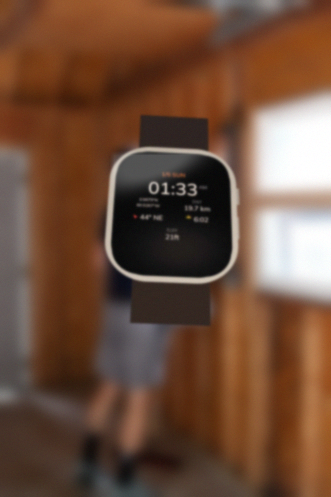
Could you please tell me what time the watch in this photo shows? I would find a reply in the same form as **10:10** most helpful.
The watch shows **1:33**
